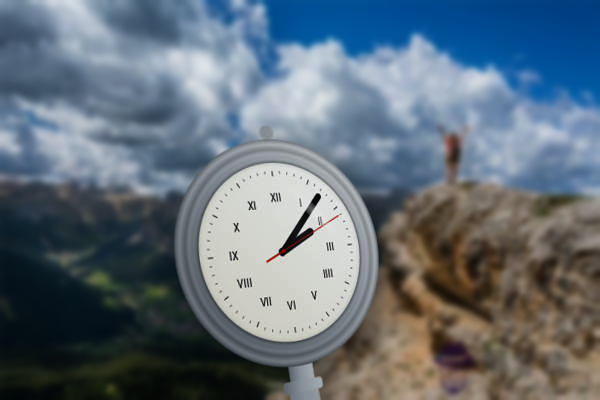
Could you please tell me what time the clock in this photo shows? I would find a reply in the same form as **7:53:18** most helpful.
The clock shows **2:07:11**
